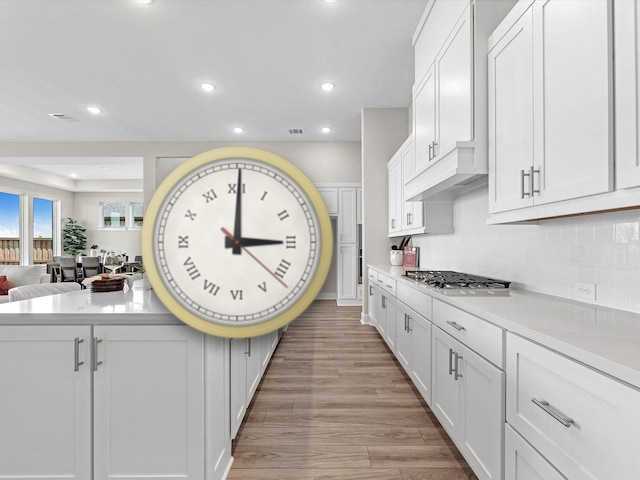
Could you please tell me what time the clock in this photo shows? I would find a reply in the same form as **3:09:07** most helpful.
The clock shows **3:00:22**
